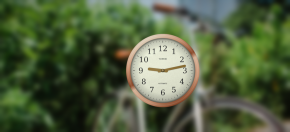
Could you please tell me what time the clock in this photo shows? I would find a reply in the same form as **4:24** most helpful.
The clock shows **9:13**
